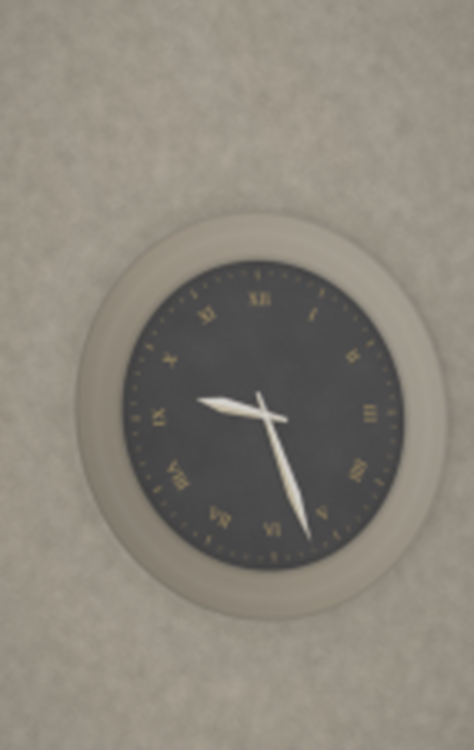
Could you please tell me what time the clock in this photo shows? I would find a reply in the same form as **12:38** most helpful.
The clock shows **9:27**
